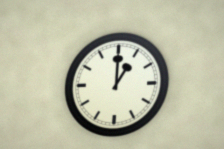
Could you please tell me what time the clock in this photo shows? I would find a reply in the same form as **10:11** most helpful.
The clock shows **1:00**
